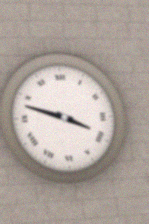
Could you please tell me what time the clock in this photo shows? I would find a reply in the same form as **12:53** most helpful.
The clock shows **3:48**
